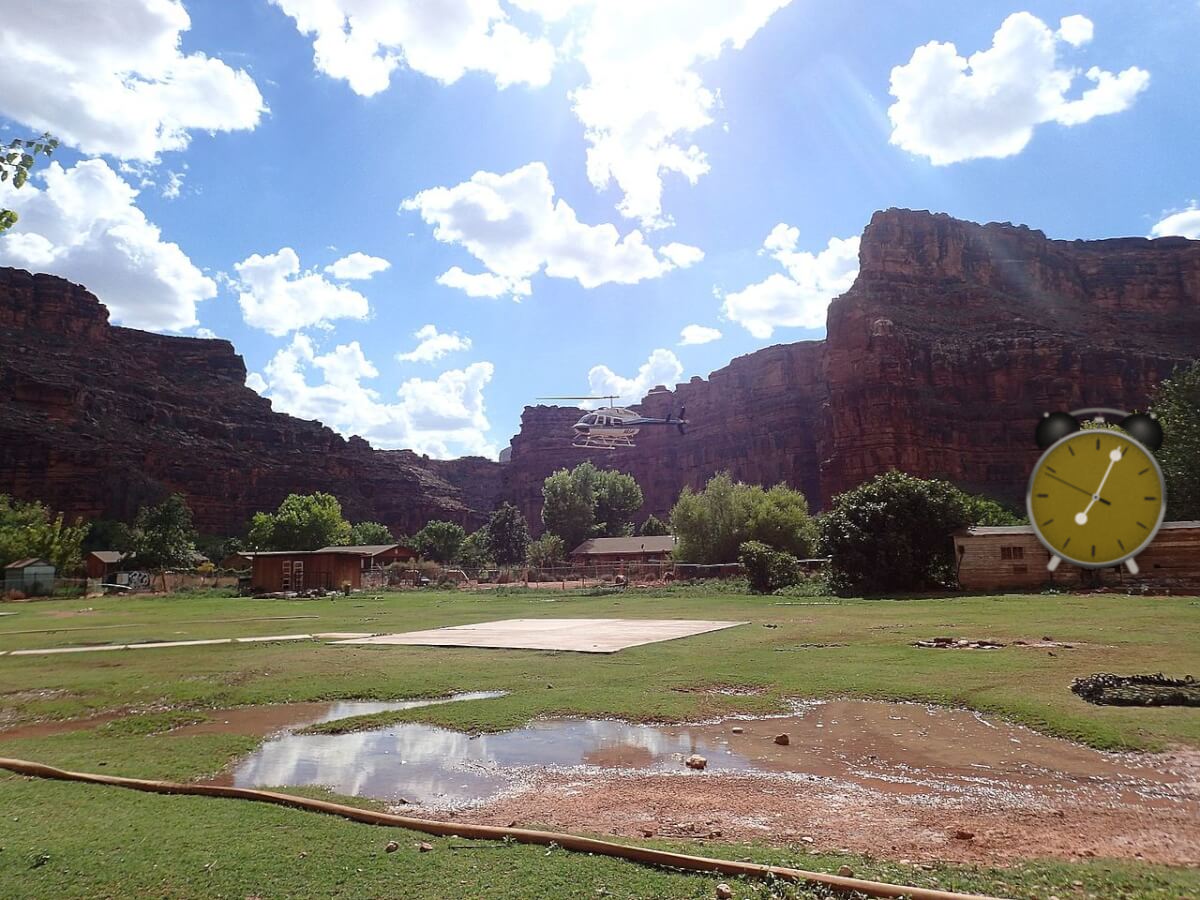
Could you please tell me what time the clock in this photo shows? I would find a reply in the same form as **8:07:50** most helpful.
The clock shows **7:03:49**
